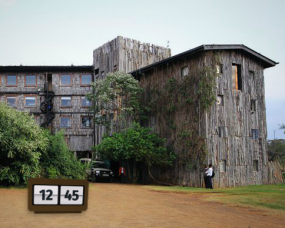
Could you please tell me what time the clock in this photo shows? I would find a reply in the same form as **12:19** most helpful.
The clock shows **12:45**
